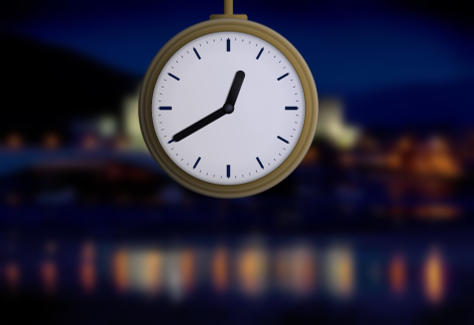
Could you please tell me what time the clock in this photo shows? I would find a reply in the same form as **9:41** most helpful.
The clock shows **12:40**
